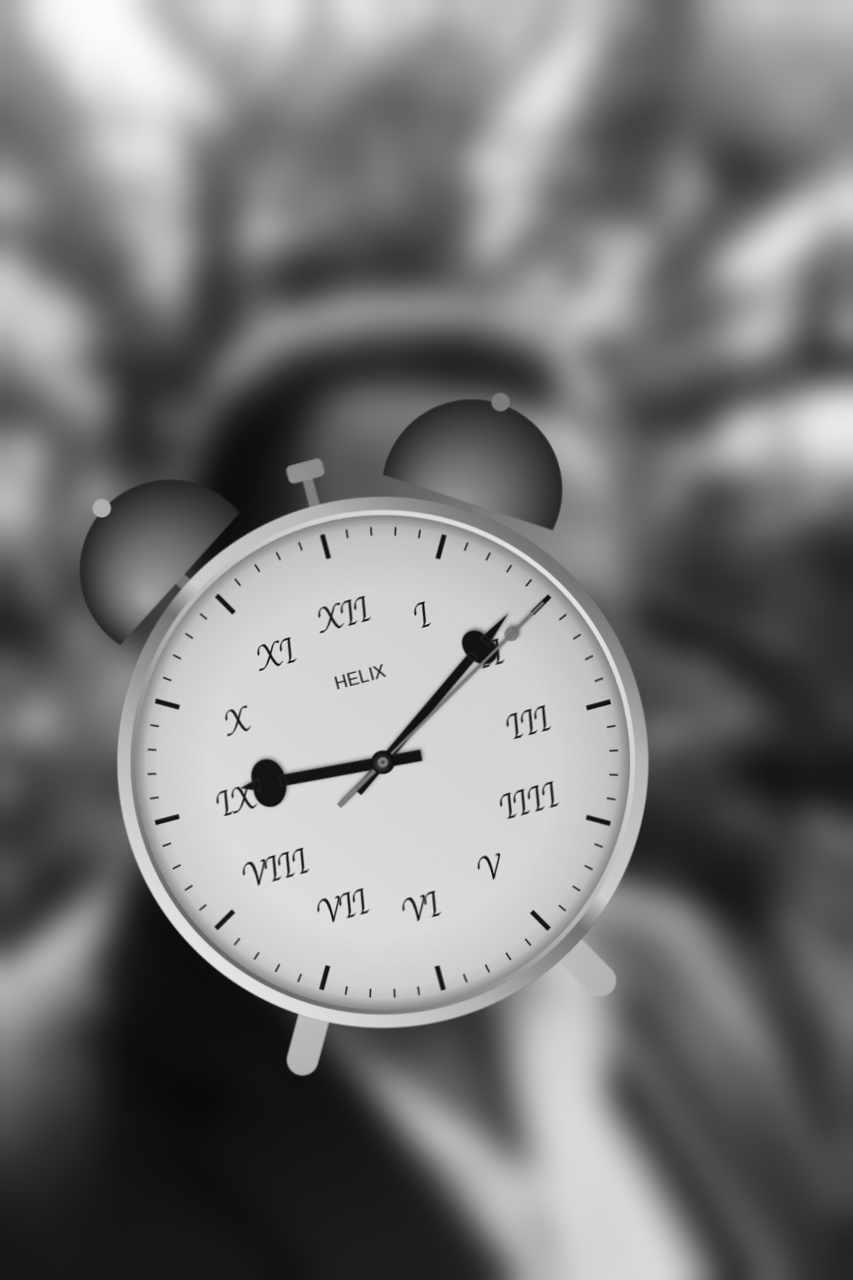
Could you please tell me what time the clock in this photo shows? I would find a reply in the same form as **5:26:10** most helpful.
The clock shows **9:09:10**
